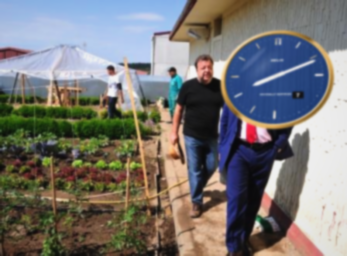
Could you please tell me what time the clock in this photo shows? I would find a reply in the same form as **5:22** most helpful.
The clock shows **8:11**
